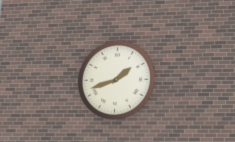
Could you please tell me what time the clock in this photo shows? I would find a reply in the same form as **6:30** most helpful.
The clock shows **1:42**
